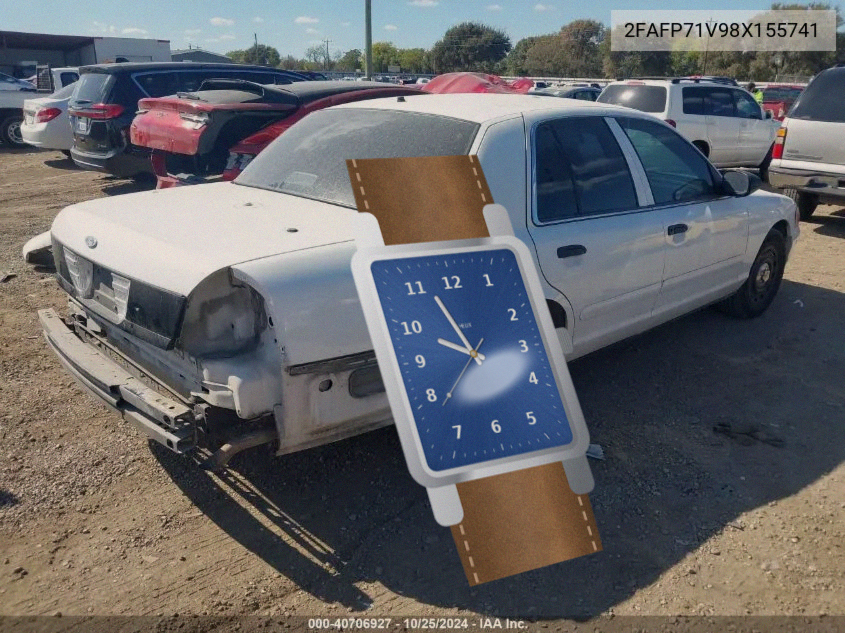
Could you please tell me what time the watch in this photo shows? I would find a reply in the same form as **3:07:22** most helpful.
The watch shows **9:56:38**
